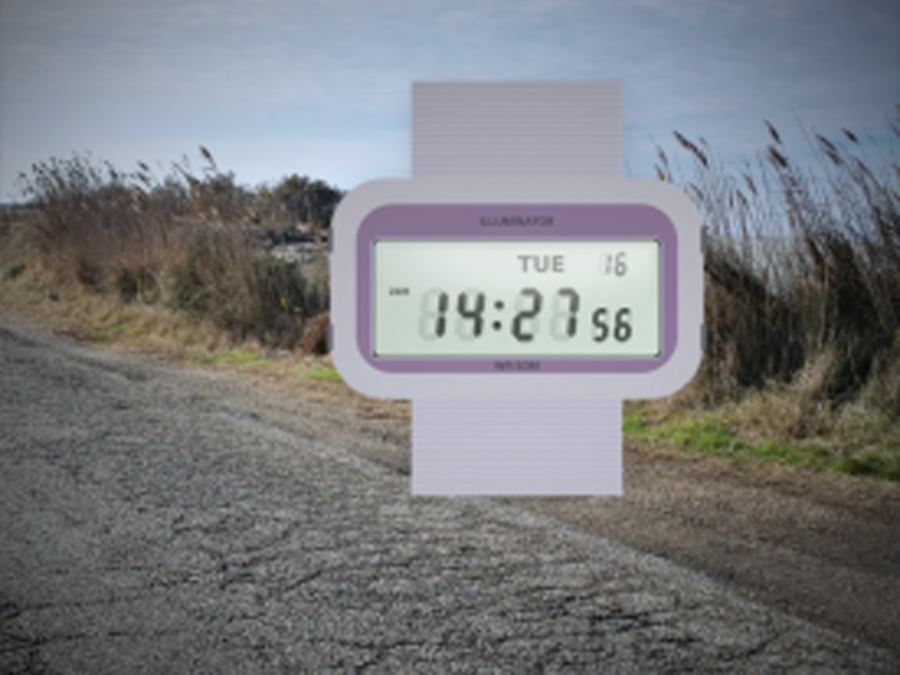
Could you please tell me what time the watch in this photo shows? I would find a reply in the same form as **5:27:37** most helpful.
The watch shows **14:27:56**
